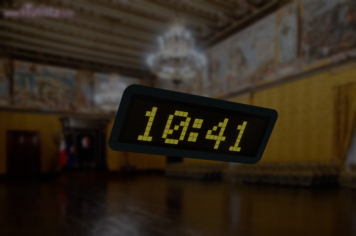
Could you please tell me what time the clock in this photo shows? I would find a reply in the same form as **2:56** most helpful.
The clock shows **10:41**
